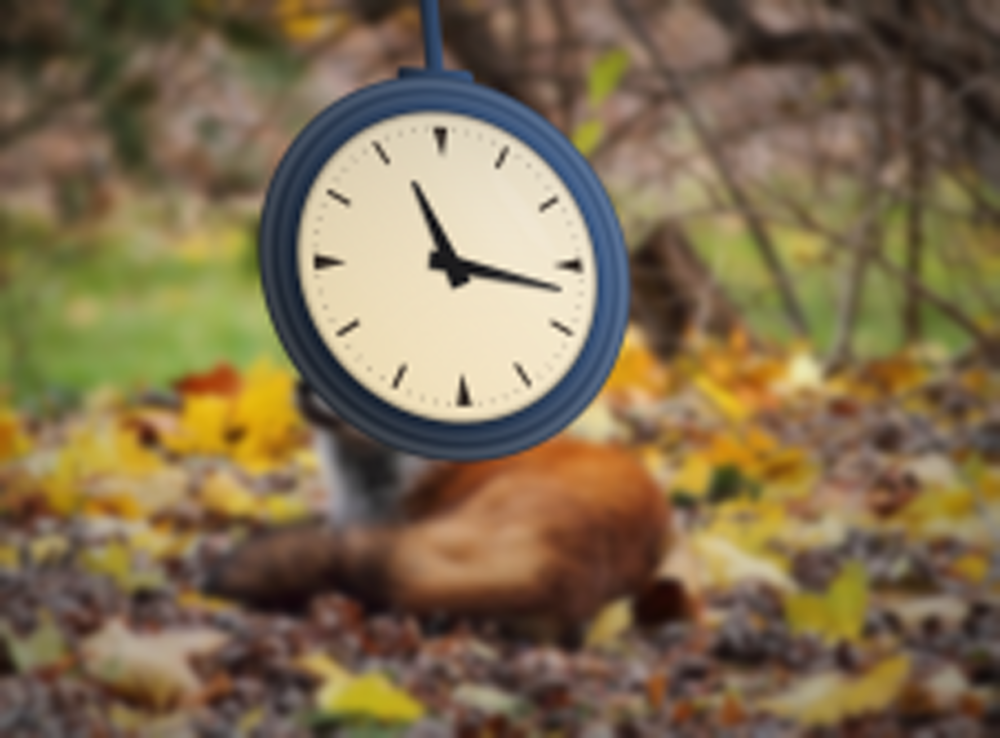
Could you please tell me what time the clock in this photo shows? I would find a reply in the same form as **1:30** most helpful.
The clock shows **11:17**
